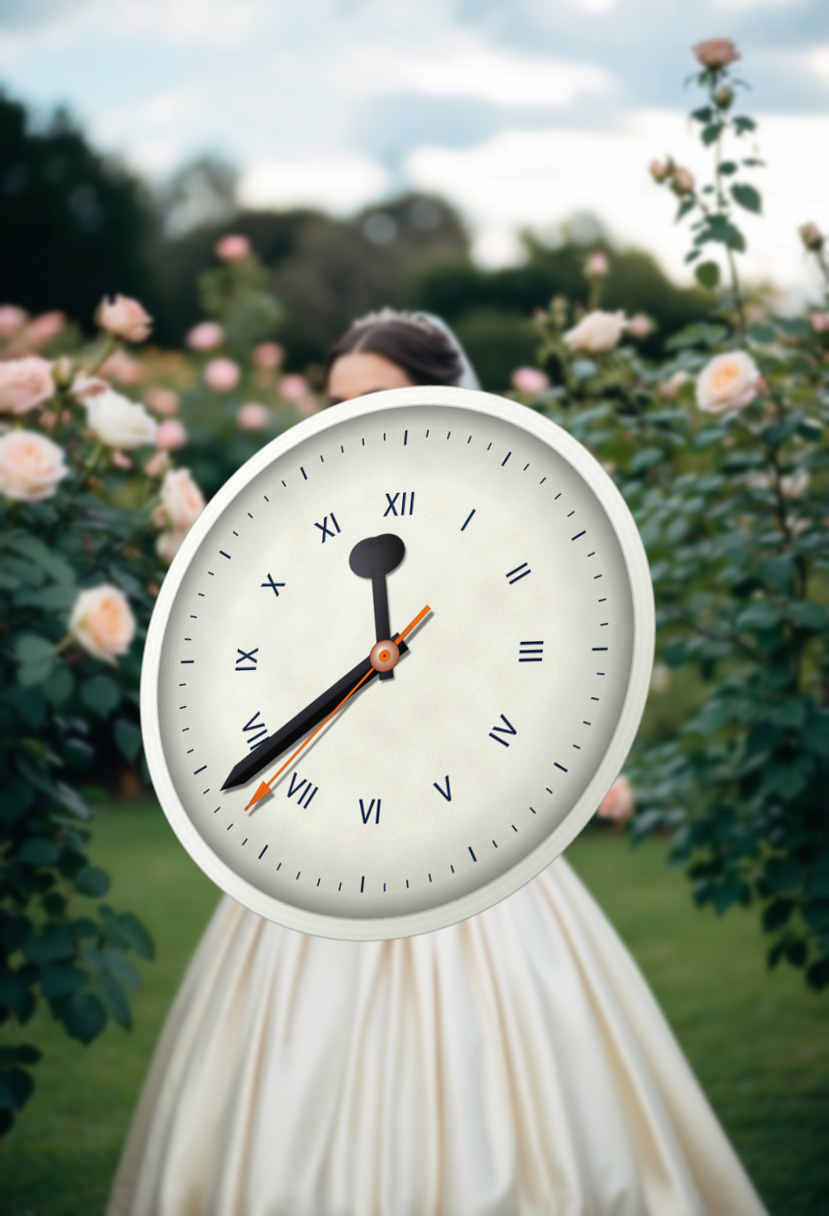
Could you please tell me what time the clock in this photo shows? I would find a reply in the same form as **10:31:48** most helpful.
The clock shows **11:38:37**
